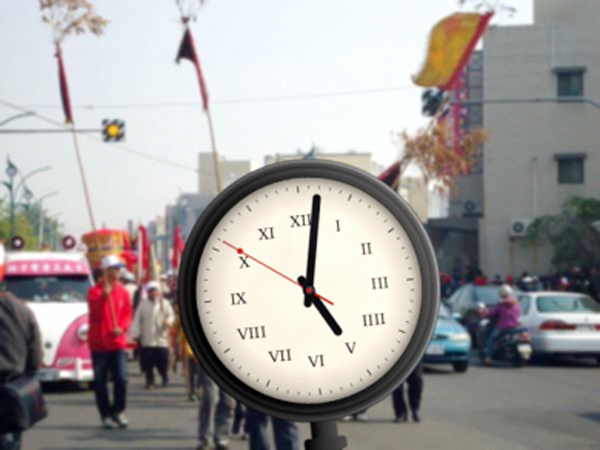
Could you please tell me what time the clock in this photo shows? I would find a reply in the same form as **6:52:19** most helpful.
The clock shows **5:01:51**
